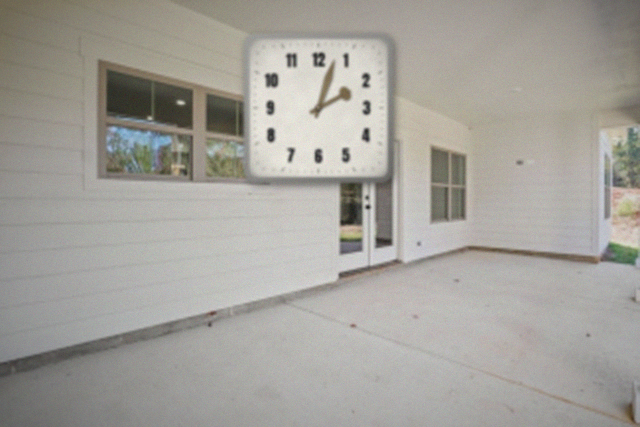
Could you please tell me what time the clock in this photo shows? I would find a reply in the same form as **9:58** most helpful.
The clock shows **2:03**
